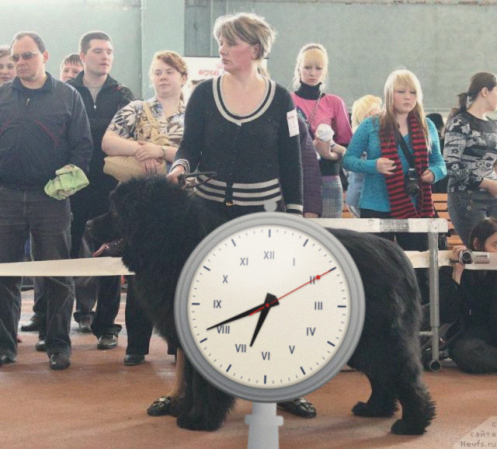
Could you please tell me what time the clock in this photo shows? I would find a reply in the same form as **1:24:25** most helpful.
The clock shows **6:41:10**
